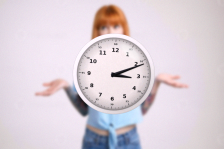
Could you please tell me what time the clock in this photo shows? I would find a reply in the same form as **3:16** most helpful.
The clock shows **3:11**
